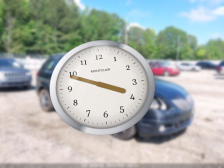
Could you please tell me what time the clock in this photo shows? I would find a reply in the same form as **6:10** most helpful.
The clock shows **3:49**
